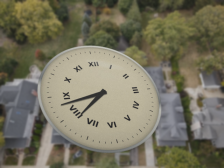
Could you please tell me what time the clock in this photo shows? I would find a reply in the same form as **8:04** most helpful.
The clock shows **7:43**
